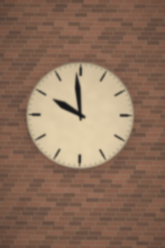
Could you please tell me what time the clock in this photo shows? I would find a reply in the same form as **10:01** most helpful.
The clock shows **9:59**
